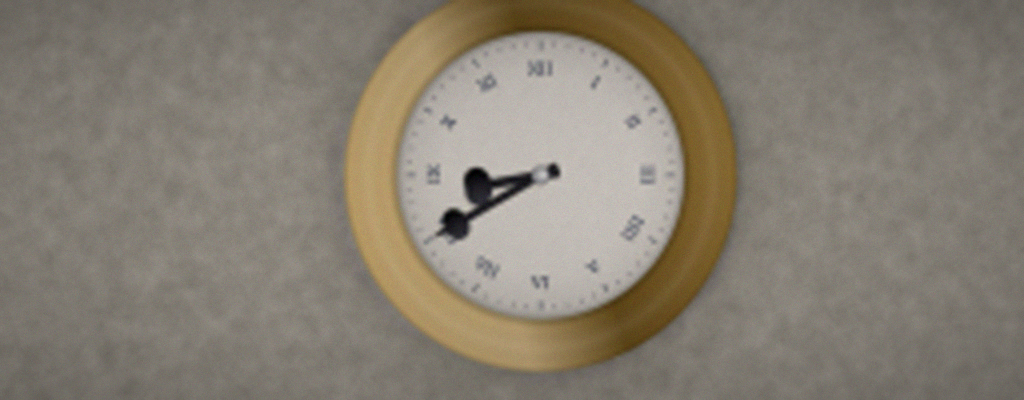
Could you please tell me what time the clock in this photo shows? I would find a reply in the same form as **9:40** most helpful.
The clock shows **8:40**
